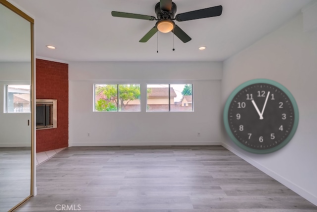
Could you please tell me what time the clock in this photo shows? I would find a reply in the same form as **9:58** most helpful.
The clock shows **11:03**
